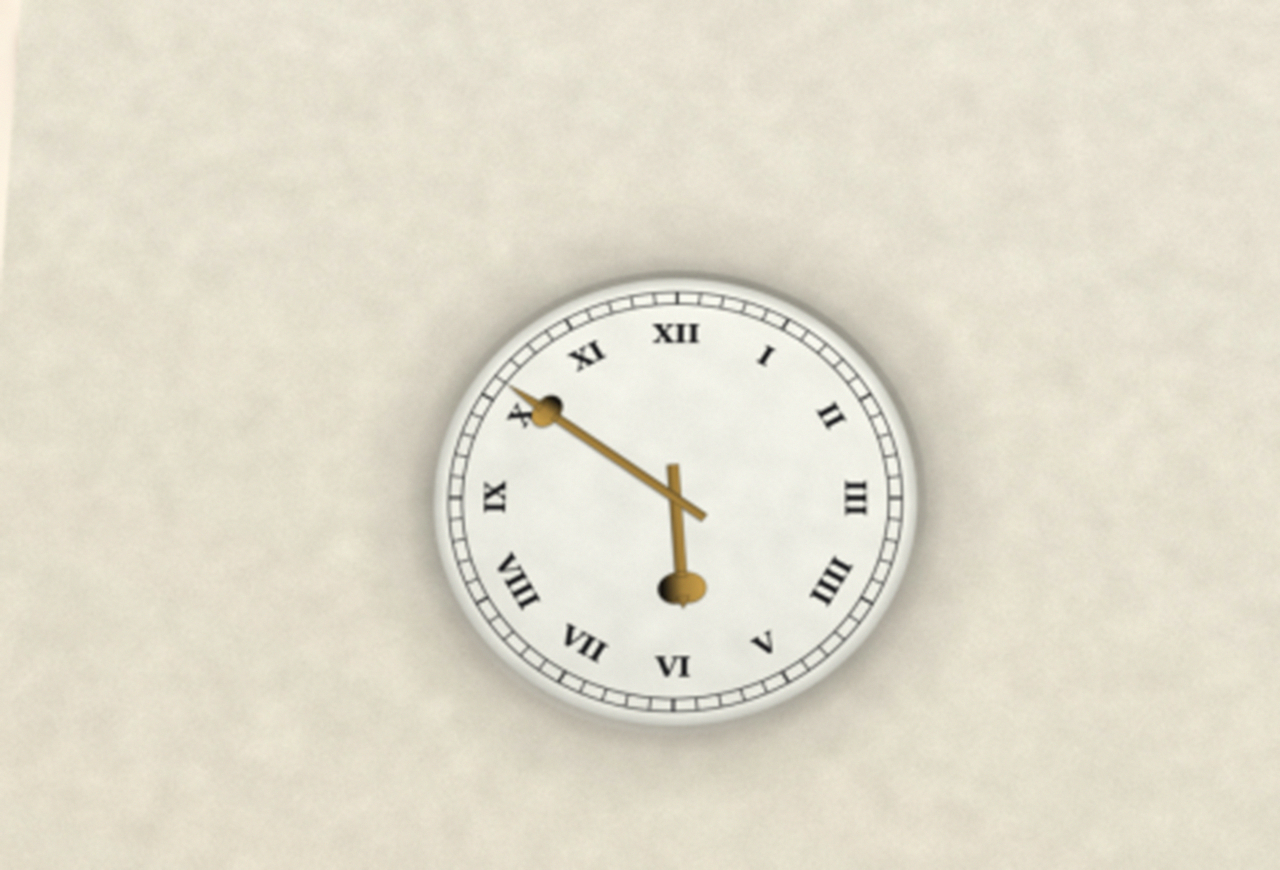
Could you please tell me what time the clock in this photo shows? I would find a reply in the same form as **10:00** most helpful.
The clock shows **5:51**
